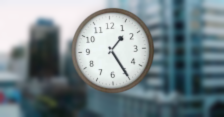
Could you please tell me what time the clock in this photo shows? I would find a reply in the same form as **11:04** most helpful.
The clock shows **1:25**
